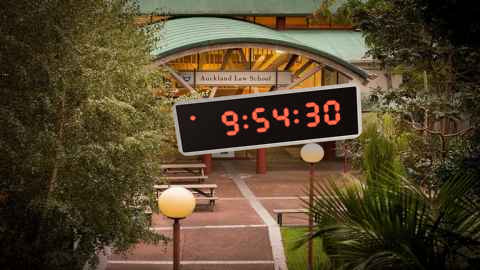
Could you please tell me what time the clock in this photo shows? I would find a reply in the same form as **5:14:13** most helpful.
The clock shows **9:54:30**
